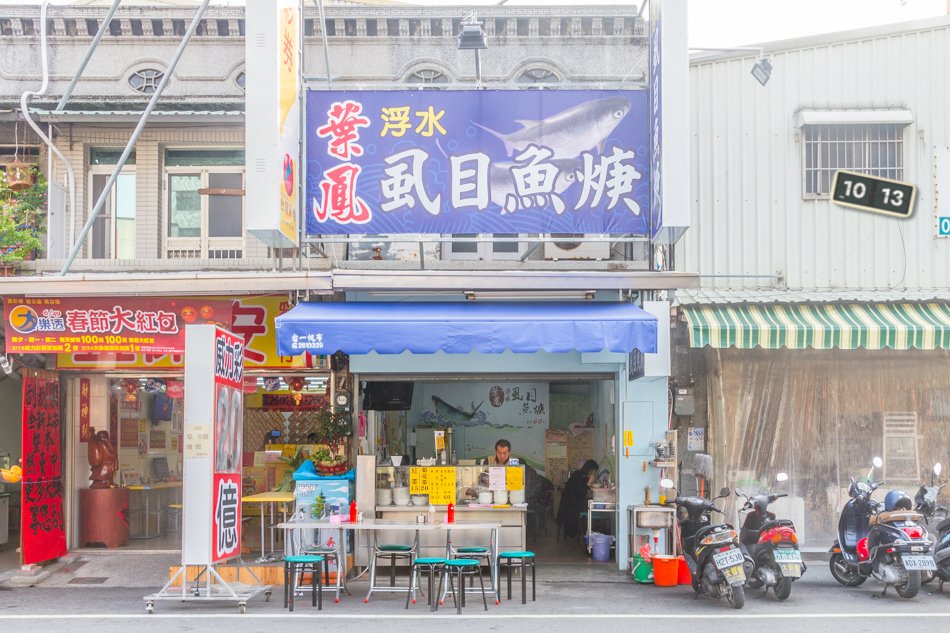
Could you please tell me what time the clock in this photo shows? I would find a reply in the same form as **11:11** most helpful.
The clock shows **10:13**
